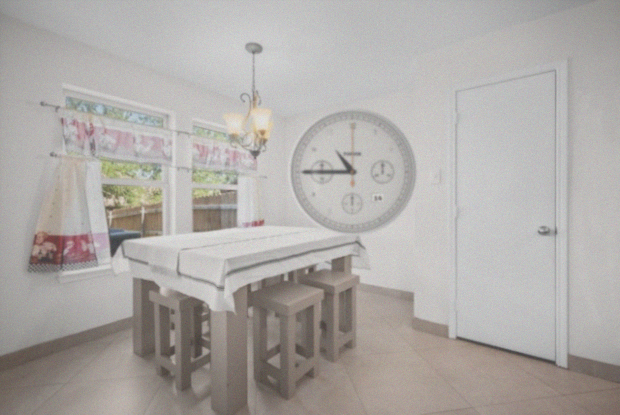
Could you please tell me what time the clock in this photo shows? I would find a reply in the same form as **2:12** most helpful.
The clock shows **10:45**
